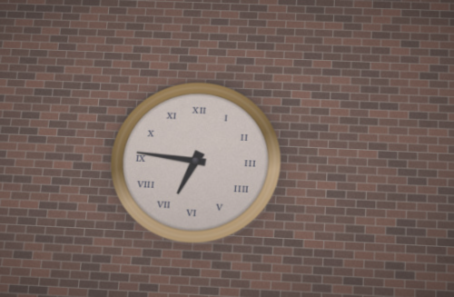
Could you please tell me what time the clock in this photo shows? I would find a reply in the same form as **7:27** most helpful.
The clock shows **6:46**
